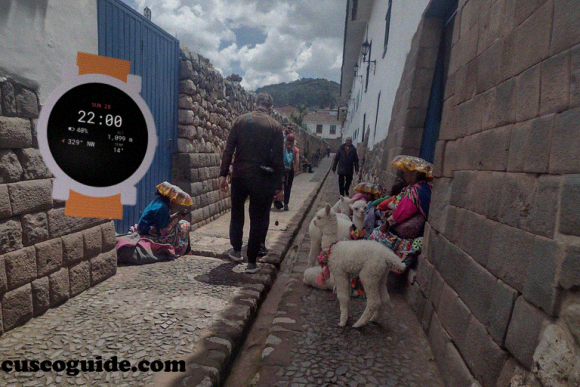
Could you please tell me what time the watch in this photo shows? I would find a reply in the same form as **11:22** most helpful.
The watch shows **22:00**
